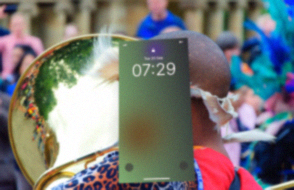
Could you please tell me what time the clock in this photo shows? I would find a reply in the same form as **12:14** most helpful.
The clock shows **7:29**
